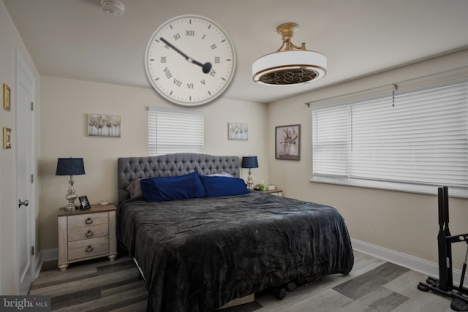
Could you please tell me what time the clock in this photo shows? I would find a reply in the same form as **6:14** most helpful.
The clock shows **3:51**
